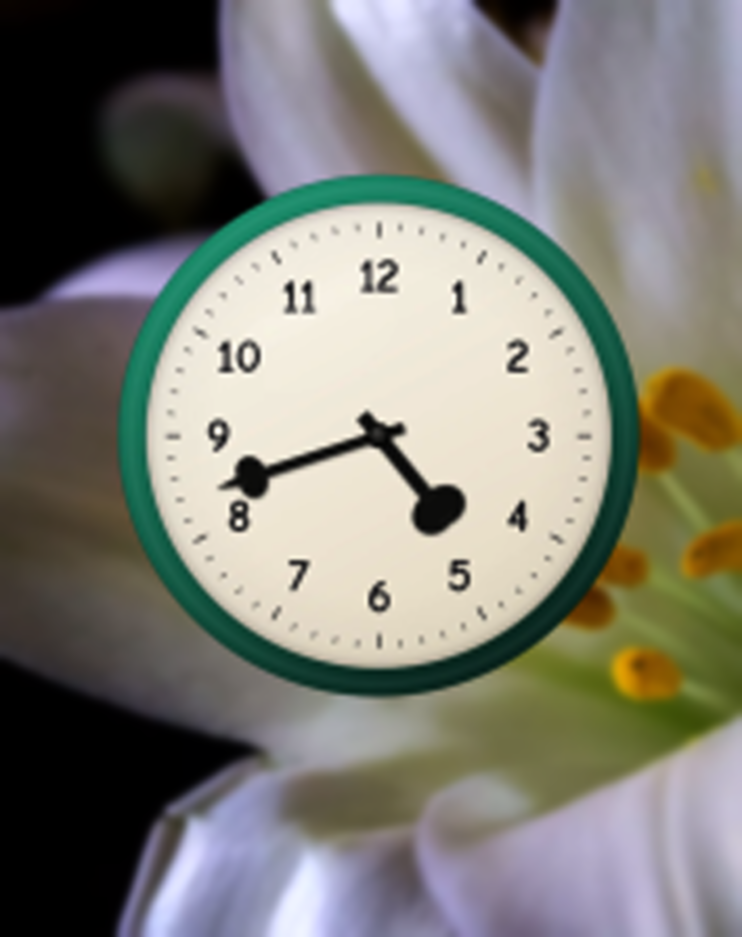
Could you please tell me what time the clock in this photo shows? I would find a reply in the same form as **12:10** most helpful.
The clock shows **4:42**
